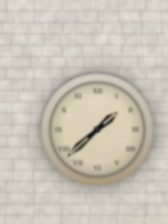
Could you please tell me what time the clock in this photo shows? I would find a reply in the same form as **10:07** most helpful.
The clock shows **1:38**
